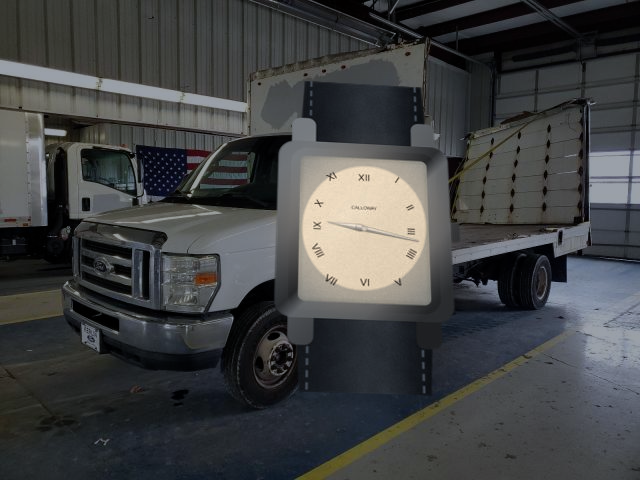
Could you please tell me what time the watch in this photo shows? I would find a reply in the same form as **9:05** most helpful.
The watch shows **9:17**
